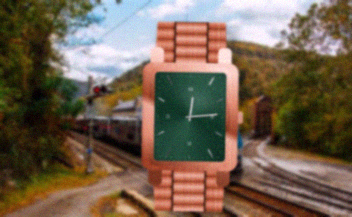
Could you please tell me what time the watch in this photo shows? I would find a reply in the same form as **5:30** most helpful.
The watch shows **12:14**
